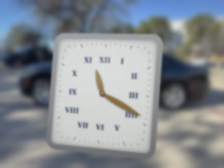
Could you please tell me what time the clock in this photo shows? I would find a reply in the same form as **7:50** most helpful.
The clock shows **11:19**
